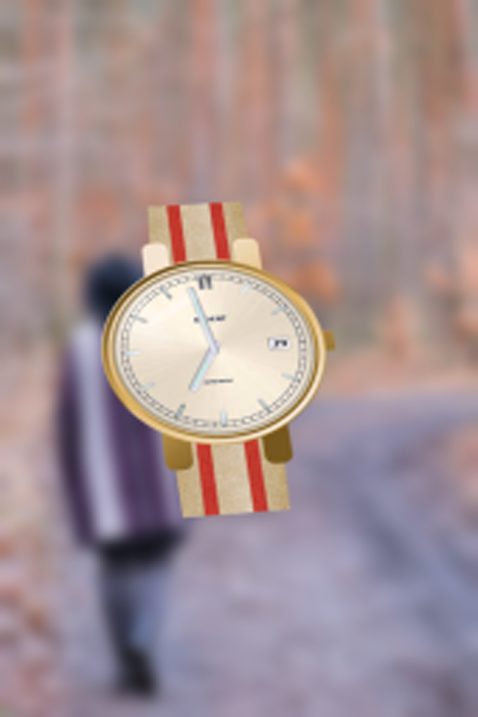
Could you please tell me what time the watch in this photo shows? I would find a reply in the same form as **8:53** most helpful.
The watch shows **6:58**
